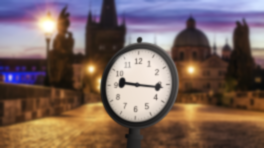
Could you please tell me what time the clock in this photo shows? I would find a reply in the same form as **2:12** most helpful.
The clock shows **9:16**
